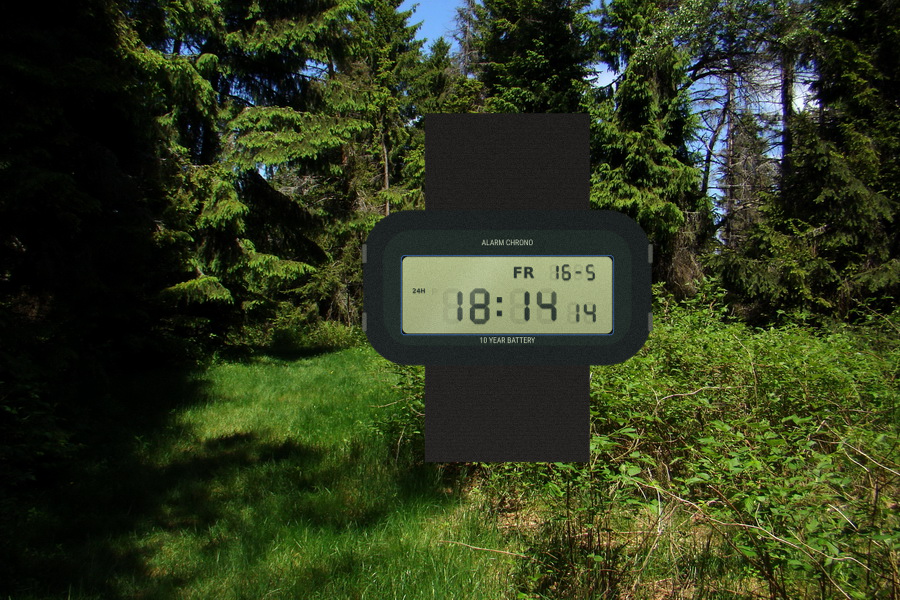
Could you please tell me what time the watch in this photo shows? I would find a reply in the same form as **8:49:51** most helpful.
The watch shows **18:14:14**
